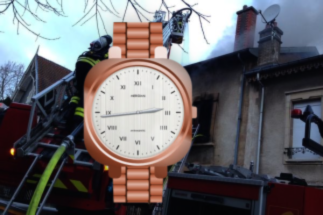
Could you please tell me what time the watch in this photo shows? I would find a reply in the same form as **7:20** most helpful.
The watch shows **2:44**
